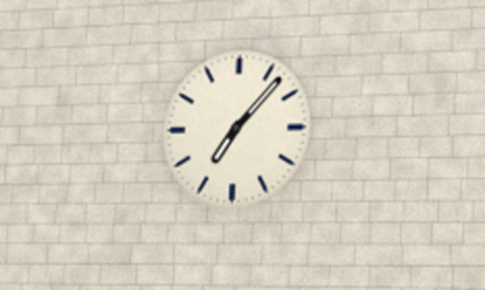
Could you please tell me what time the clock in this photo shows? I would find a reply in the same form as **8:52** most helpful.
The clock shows **7:07**
